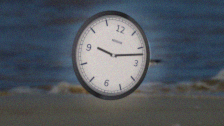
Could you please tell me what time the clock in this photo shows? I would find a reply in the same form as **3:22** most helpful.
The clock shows **9:12**
